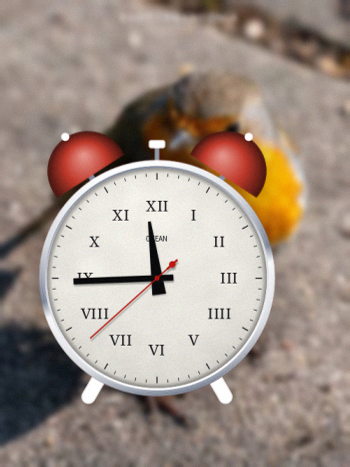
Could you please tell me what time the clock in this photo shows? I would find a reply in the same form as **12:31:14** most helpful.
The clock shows **11:44:38**
